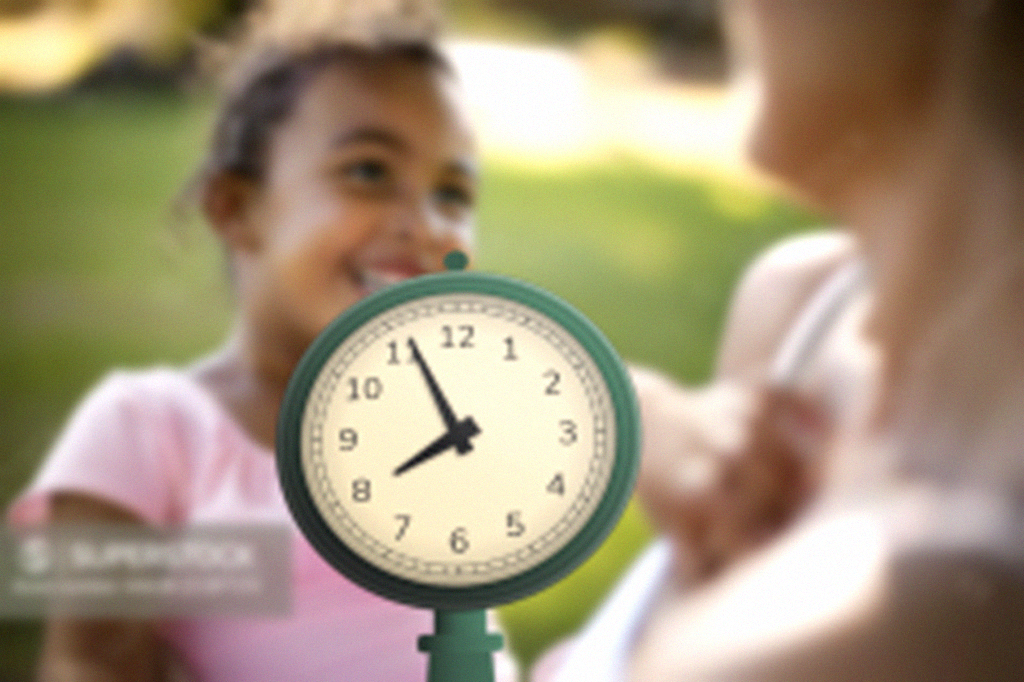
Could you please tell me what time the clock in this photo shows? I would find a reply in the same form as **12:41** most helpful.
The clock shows **7:56**
